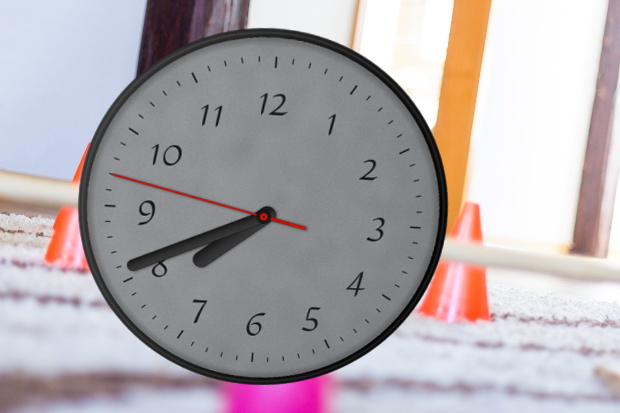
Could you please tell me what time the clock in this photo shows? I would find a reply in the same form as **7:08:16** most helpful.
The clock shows **7:40:47**
